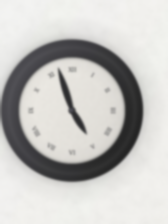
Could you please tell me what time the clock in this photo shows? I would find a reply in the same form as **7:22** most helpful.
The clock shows **4:57**
